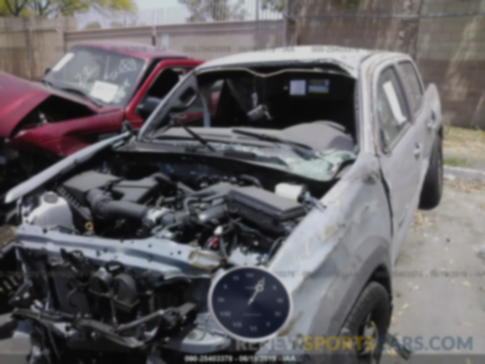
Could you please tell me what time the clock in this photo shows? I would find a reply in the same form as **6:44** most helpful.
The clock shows **1:05**
